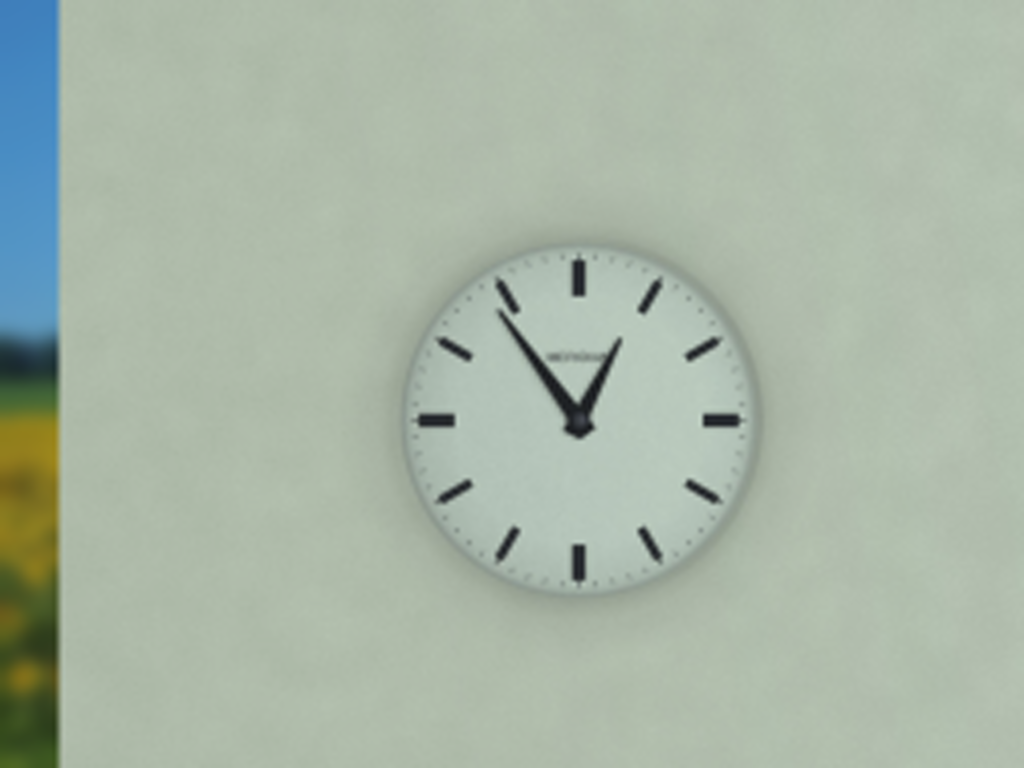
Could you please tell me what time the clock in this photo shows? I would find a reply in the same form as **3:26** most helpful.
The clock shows **12:54**
